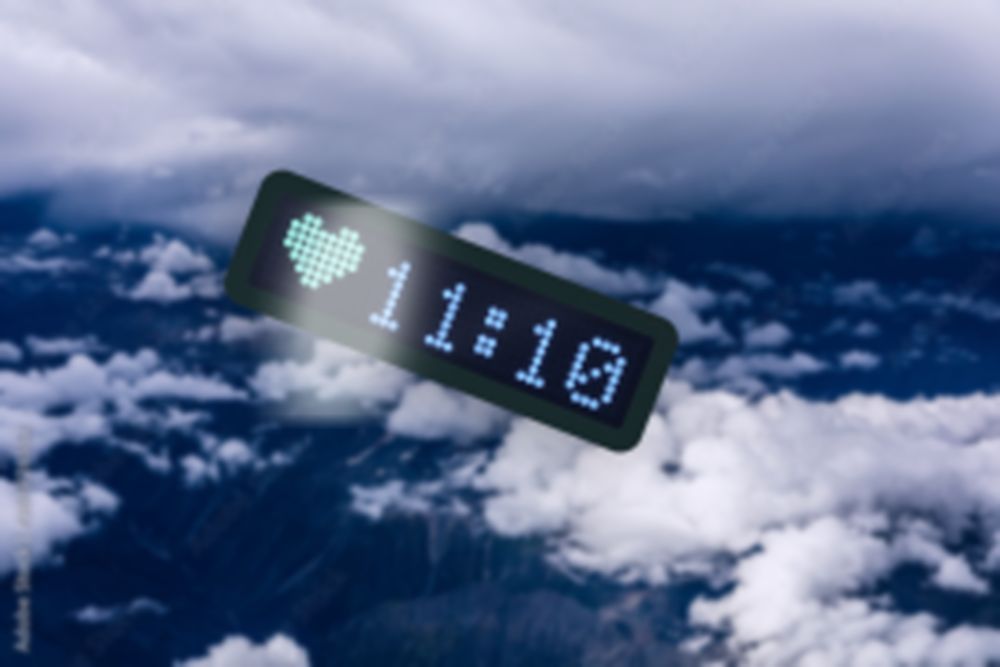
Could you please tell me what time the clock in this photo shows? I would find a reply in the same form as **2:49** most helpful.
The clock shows **11:10**
